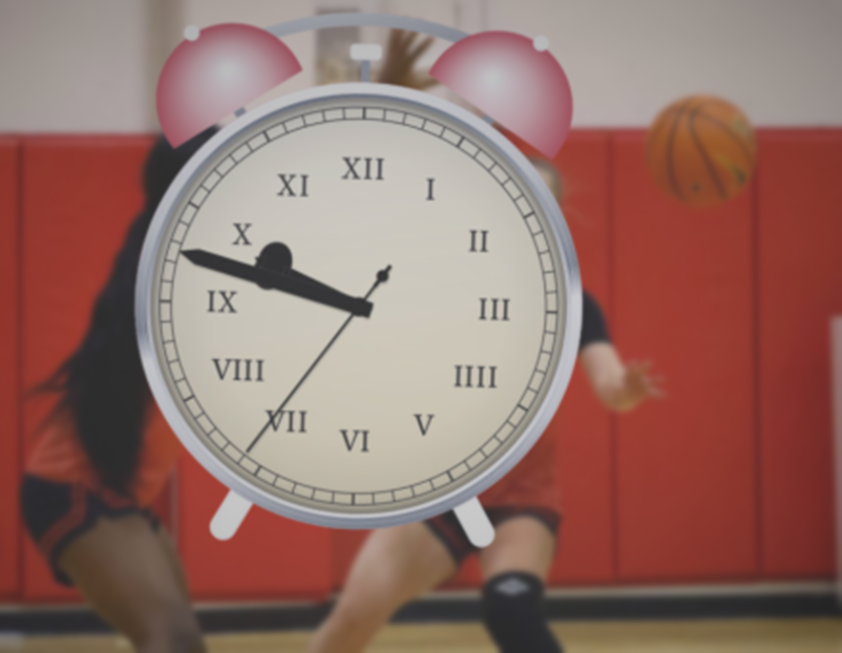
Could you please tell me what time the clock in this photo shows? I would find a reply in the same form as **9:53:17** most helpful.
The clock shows **9:47:36**
